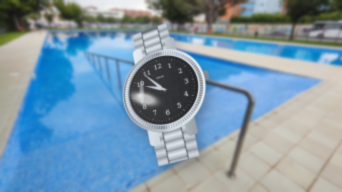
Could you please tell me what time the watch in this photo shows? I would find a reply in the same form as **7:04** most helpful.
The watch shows **9:54**
